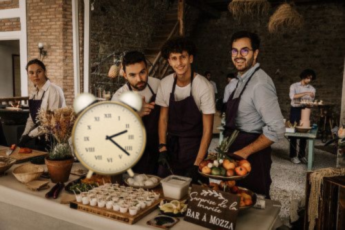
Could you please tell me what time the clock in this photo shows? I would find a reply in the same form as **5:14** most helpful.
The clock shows **2:22**
